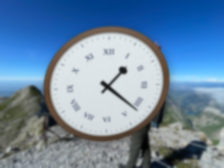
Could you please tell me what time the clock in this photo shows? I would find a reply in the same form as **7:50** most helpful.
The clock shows **1:22**
